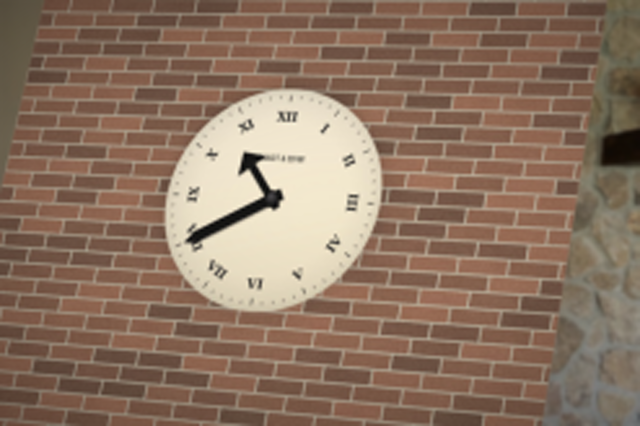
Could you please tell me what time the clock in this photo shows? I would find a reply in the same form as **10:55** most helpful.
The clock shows **10:40**
